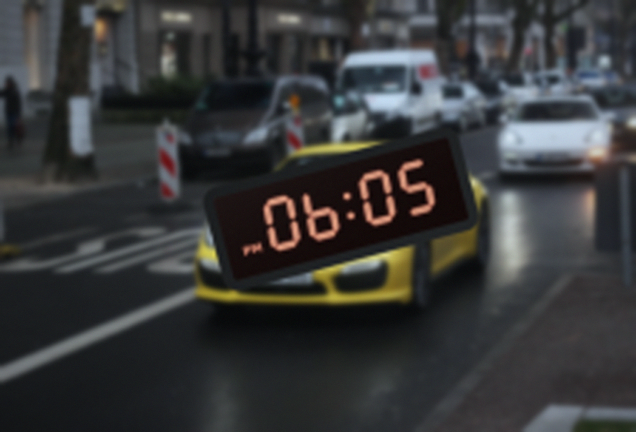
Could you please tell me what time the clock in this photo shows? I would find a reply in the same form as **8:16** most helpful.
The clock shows **6:05**
